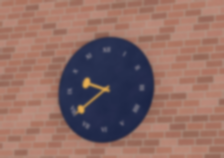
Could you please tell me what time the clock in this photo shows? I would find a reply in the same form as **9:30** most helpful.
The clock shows **9:39**
